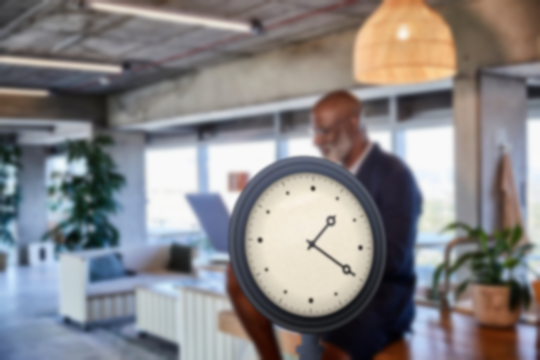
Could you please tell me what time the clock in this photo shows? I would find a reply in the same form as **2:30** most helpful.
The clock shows **1:20**
